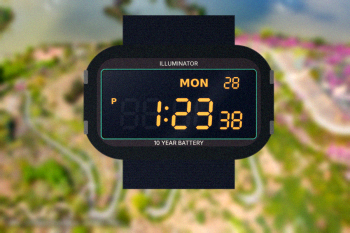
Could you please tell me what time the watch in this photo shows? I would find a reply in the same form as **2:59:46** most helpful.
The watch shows **1:23:38**
